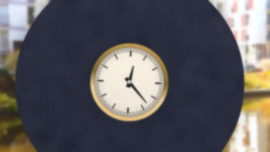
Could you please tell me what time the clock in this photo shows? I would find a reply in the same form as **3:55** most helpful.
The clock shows **12:23**
